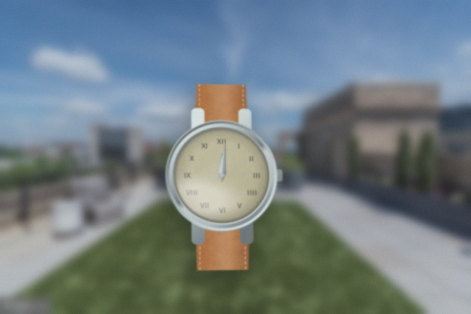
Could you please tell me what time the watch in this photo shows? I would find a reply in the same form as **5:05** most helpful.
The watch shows **12:01**
